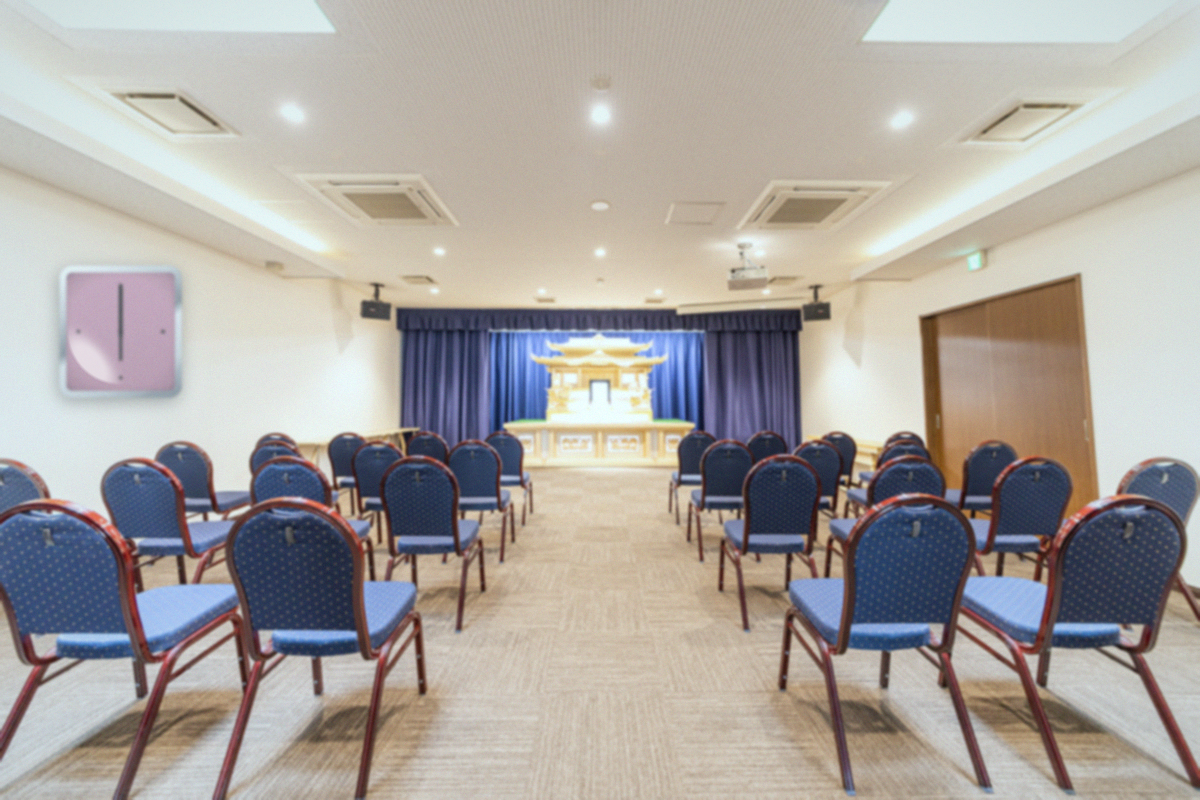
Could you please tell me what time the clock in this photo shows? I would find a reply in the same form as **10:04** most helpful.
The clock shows **6:00**
